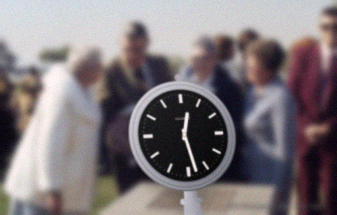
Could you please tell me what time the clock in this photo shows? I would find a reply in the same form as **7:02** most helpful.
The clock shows **12:28**
